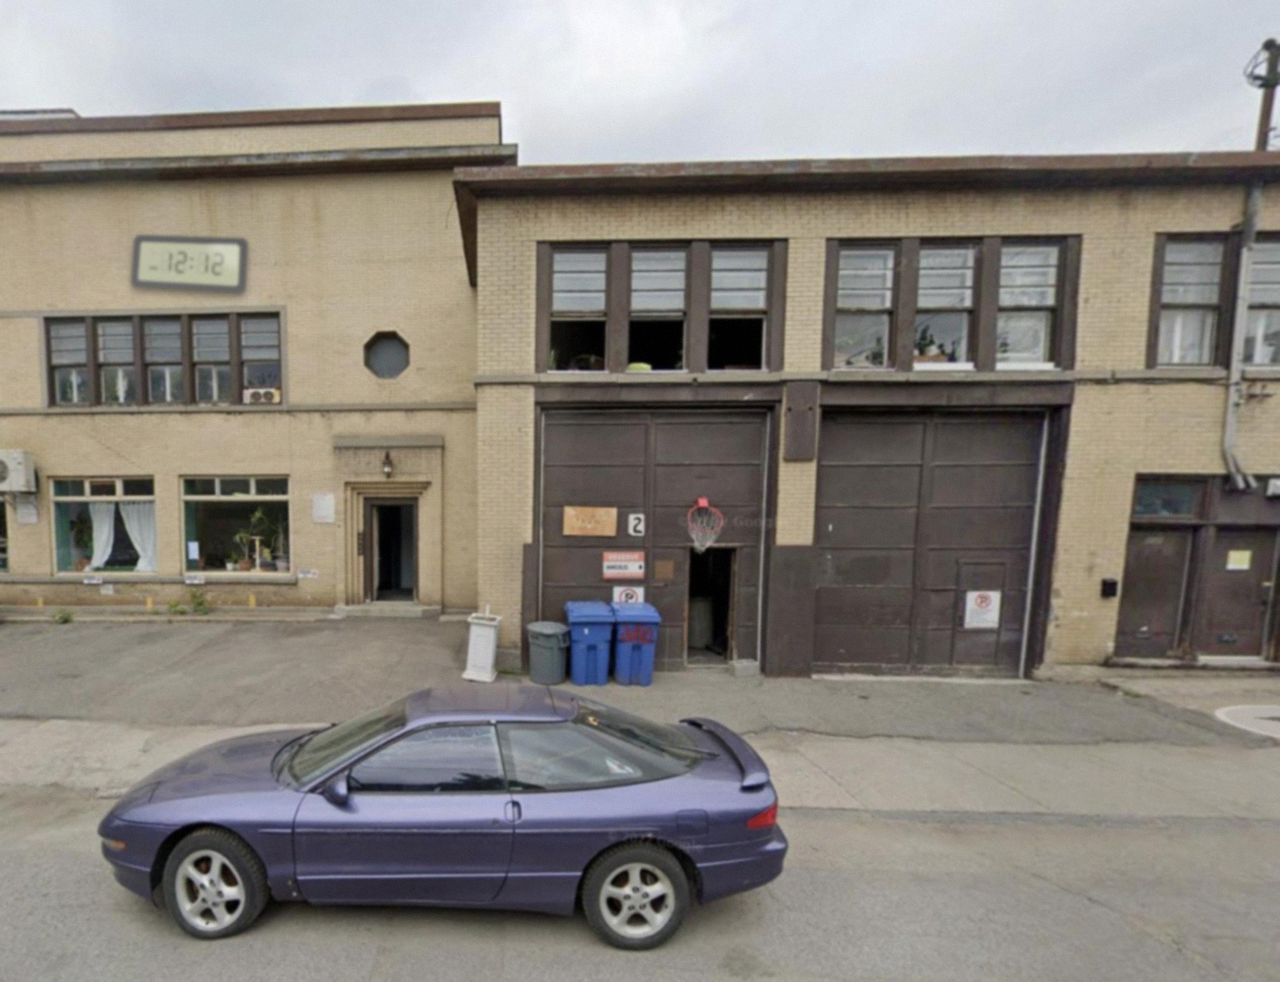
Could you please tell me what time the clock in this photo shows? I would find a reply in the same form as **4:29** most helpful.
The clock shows **12:12**
